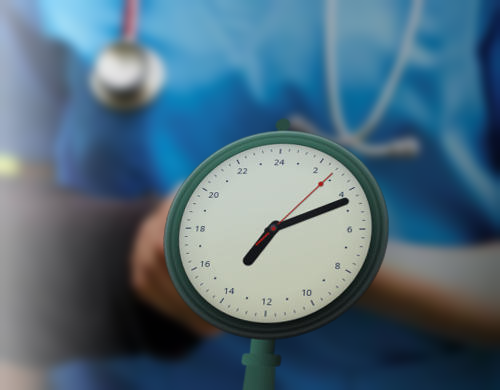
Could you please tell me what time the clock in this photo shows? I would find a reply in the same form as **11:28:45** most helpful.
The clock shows **14:11:07**
